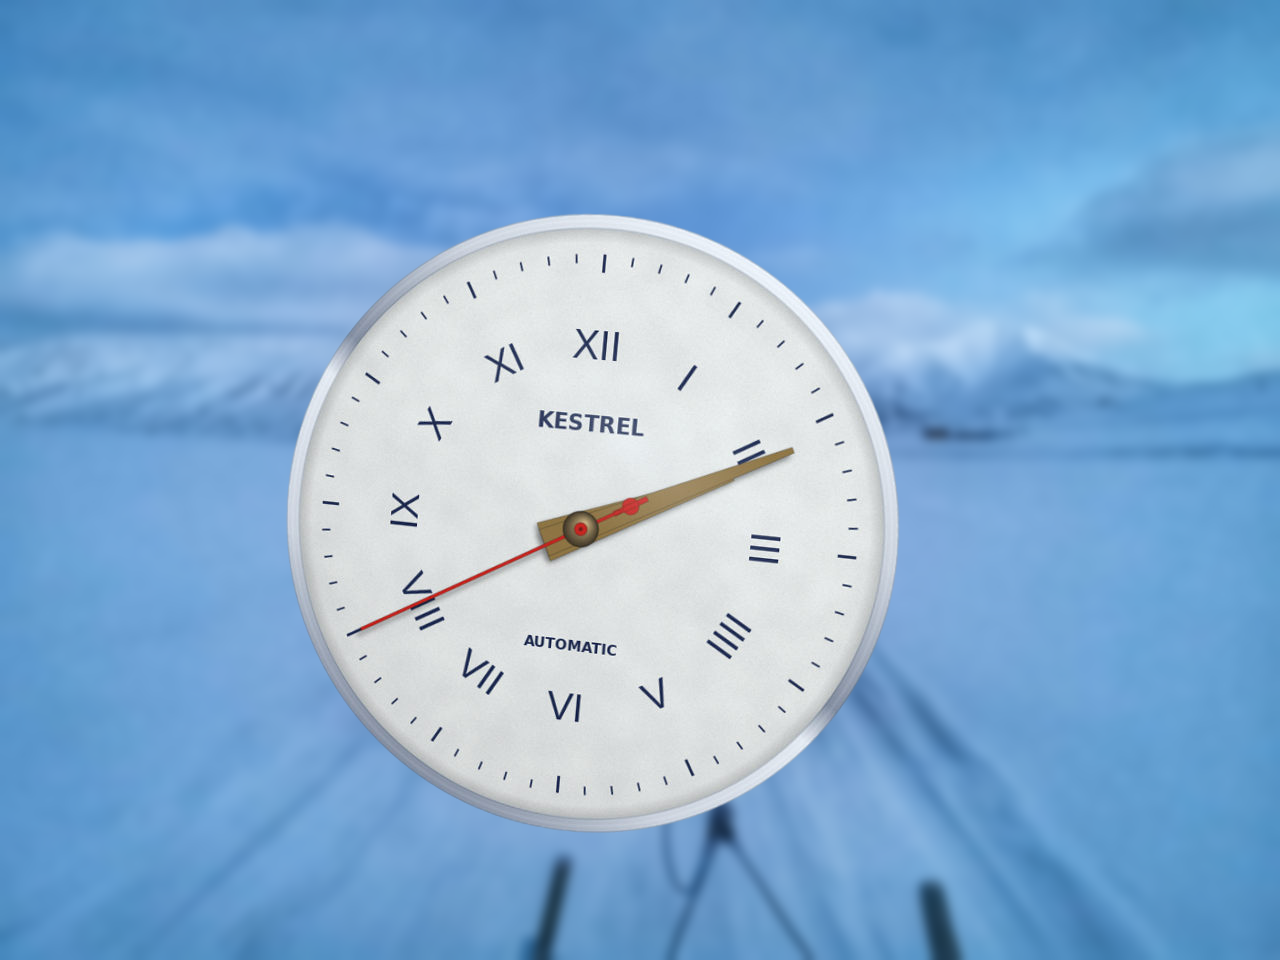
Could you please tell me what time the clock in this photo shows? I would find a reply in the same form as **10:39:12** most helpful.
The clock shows **2:10:40**
